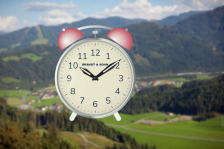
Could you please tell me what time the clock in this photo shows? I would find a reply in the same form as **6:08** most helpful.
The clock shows **10:09**
